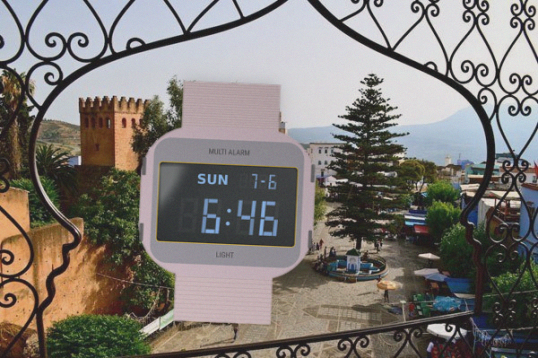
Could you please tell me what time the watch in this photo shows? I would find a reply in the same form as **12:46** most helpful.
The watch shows **6:46**
